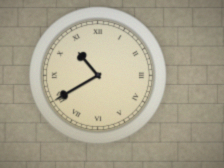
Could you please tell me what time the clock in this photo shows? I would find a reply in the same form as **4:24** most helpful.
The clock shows **10:40**
